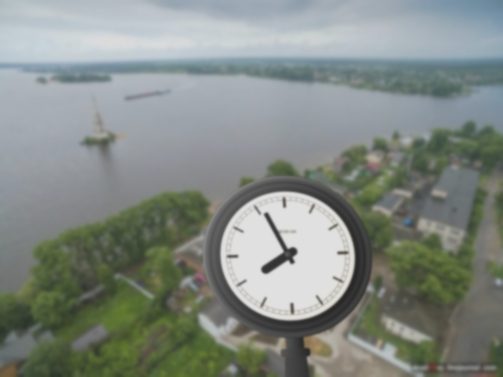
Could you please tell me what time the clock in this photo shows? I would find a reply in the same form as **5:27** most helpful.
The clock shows **7:56**
